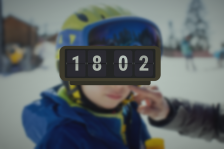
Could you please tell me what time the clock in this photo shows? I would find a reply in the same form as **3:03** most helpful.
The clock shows **18:02**
